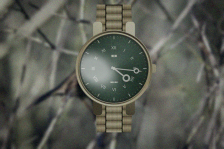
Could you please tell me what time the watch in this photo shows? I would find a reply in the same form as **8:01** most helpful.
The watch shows **4:16**
